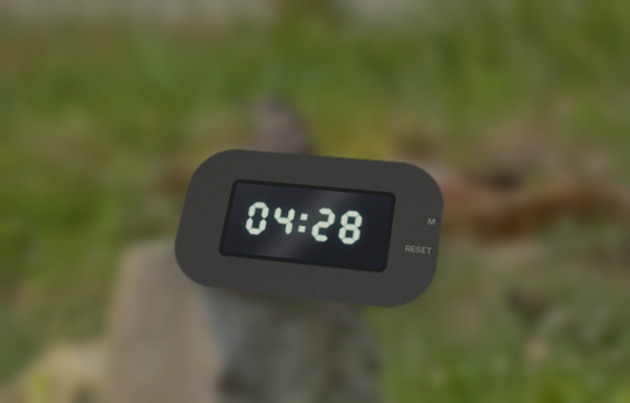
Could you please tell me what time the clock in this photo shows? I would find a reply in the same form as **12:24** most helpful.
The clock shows **4:28**
